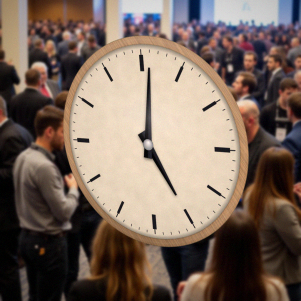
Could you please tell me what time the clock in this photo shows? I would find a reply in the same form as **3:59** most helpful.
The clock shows **5:01**
